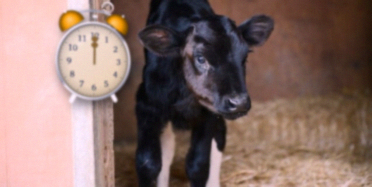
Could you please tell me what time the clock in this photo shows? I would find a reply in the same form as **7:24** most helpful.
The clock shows **12:00**
